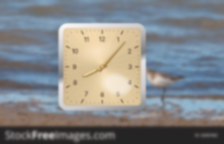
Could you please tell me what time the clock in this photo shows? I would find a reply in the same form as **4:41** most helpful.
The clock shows **8:07**
